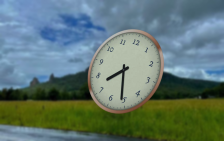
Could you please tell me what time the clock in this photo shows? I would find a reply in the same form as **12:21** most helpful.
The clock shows **7:26**
